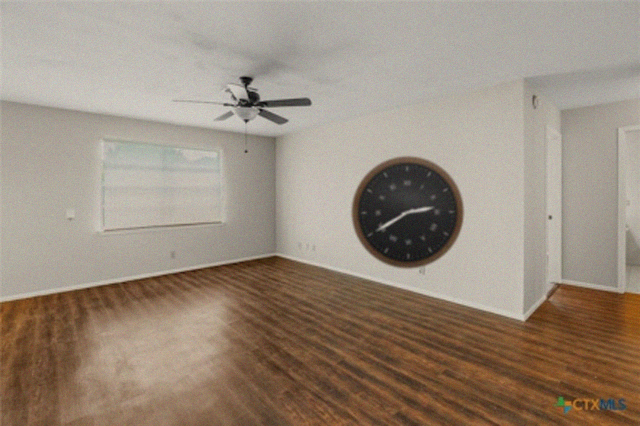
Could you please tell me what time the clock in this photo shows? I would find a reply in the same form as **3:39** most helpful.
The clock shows **2:40**
